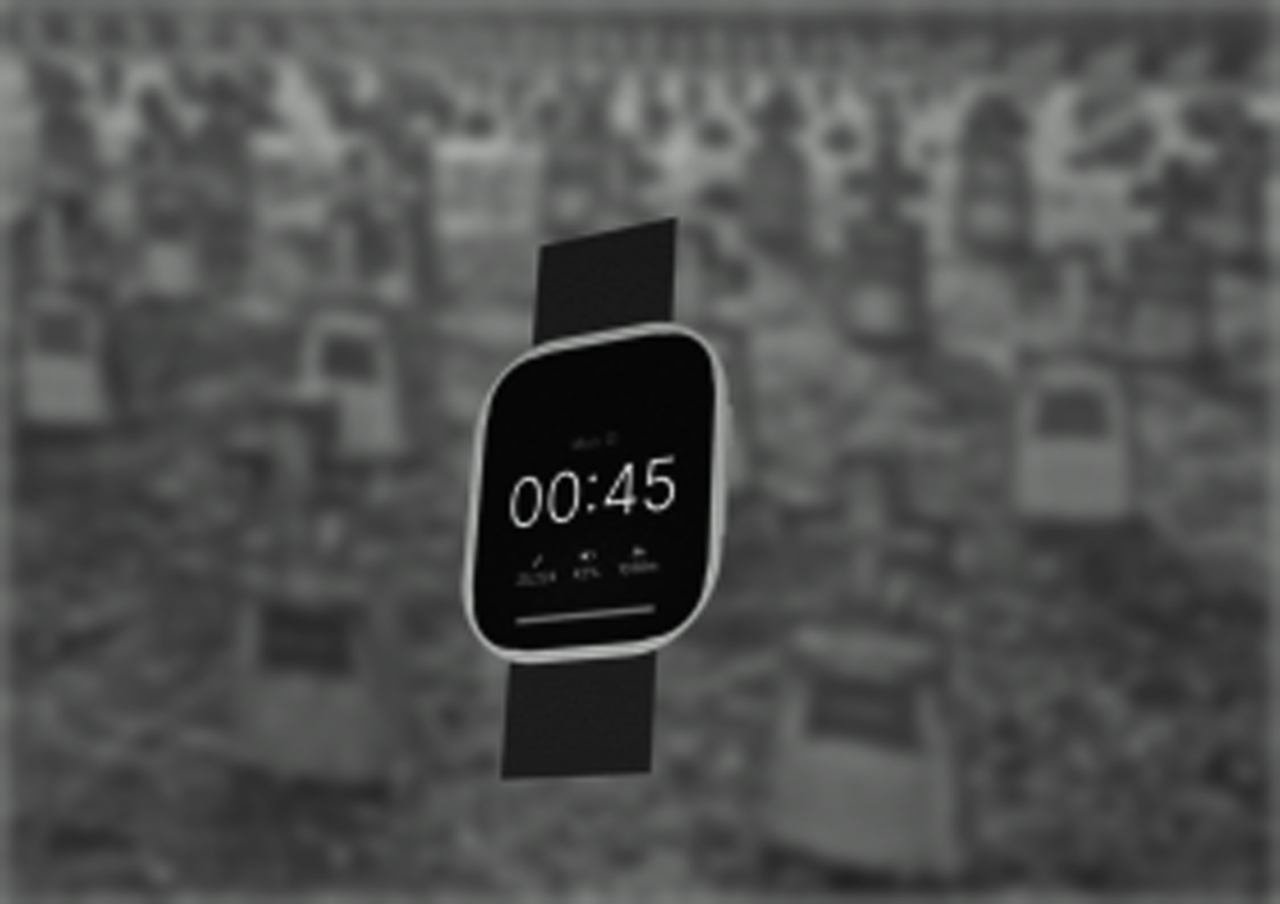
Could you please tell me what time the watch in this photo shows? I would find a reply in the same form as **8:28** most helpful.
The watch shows **0:45**
